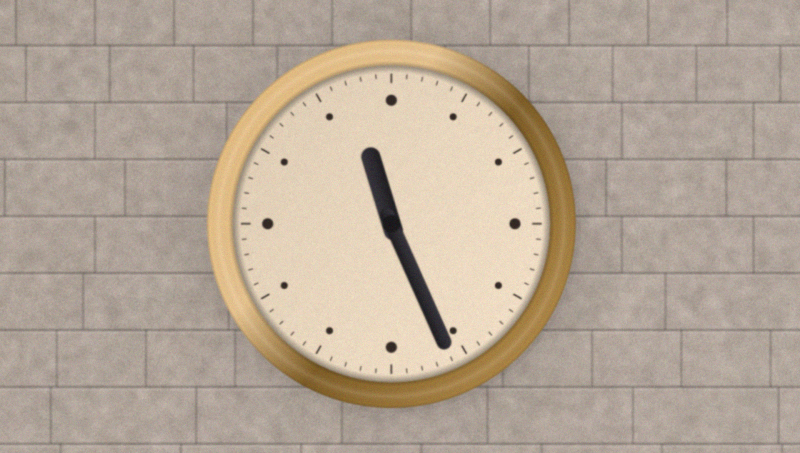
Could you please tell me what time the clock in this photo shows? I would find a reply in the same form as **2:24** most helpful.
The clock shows **11:26**
